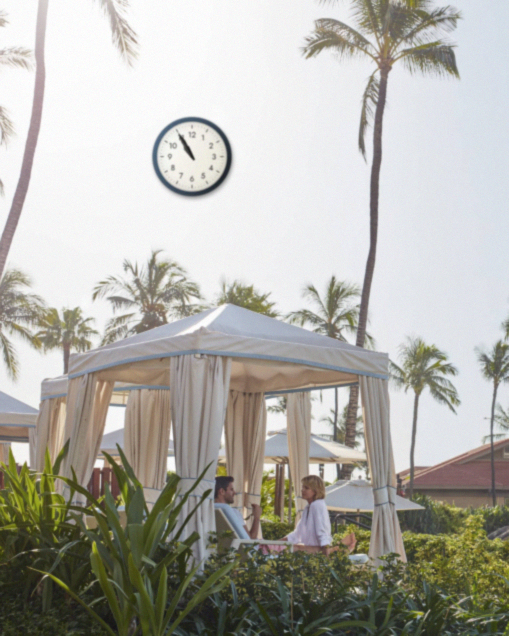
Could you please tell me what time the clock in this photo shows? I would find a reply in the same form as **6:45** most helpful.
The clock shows **10:55**
